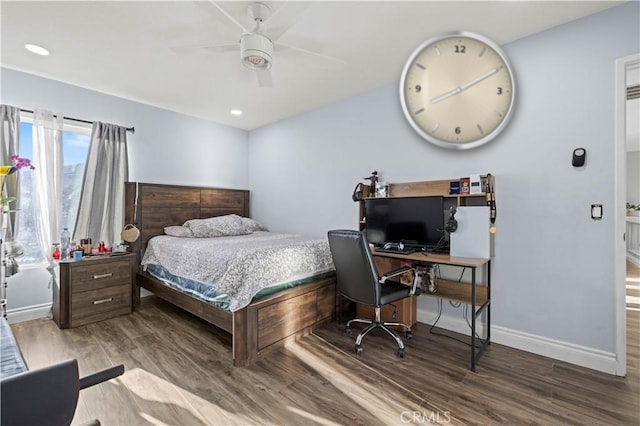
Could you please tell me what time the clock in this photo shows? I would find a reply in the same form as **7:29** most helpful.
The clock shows **8:10**
